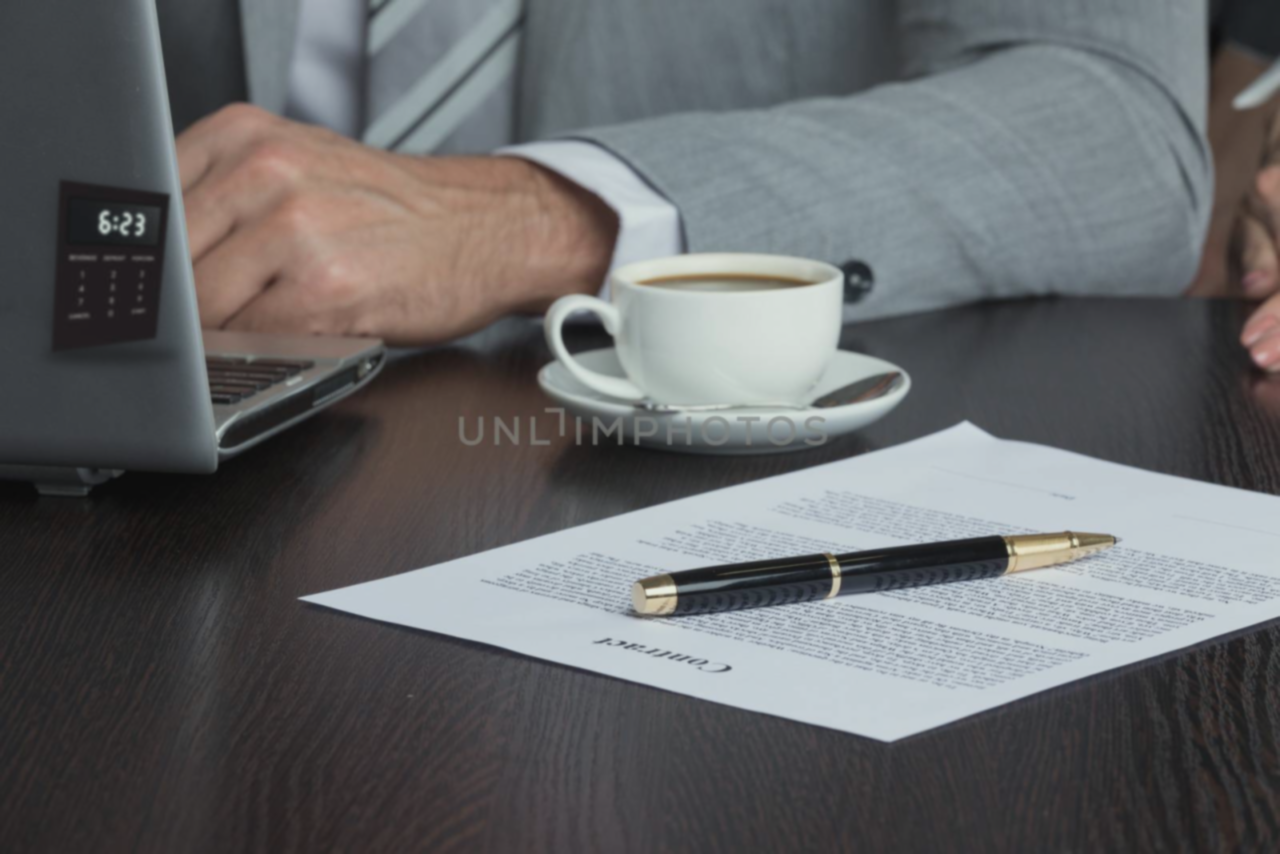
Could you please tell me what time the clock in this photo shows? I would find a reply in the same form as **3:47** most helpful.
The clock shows **6:23**
